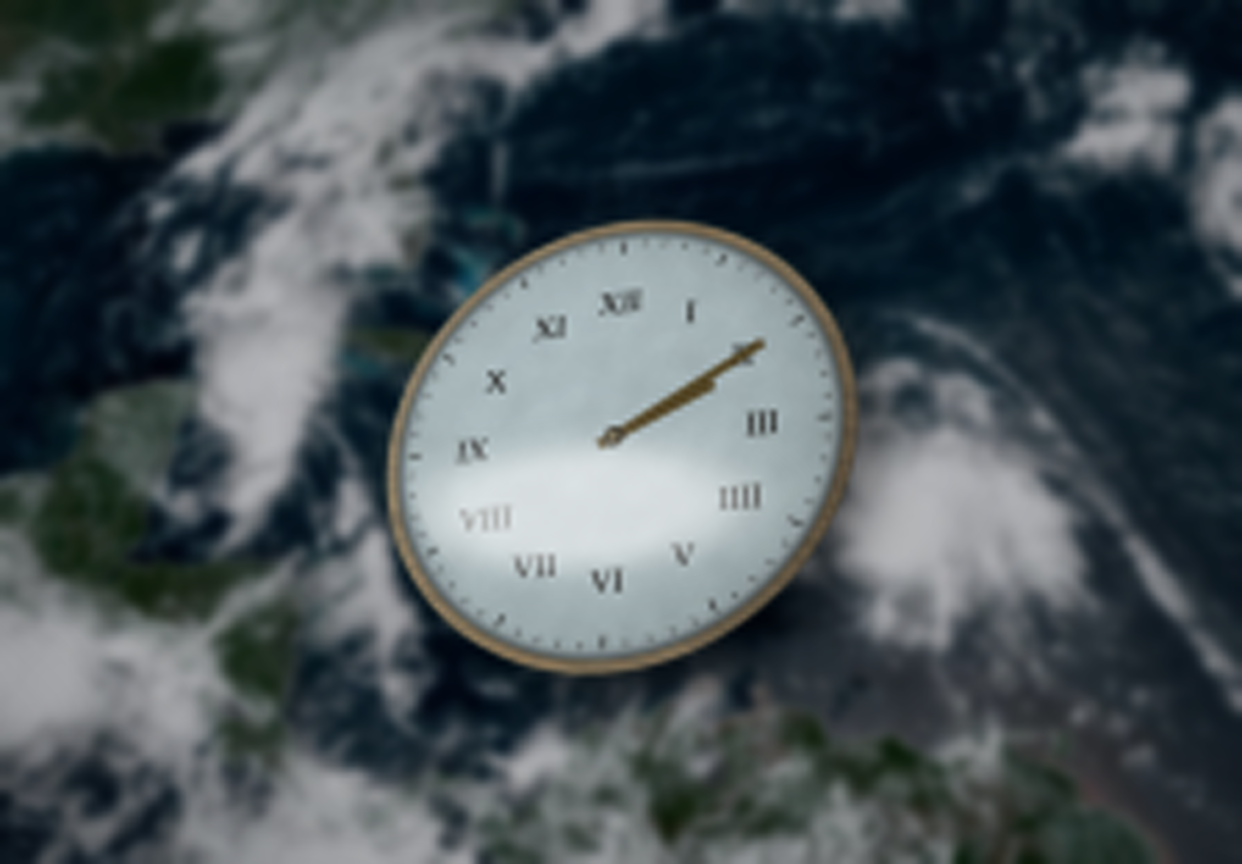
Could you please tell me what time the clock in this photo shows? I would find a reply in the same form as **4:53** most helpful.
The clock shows **2:10**
